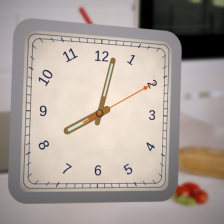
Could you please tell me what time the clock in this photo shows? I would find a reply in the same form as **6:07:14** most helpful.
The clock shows **8:02:10**
